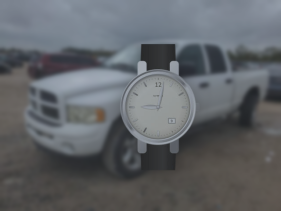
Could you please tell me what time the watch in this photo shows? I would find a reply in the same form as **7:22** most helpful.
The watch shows **9:02**
